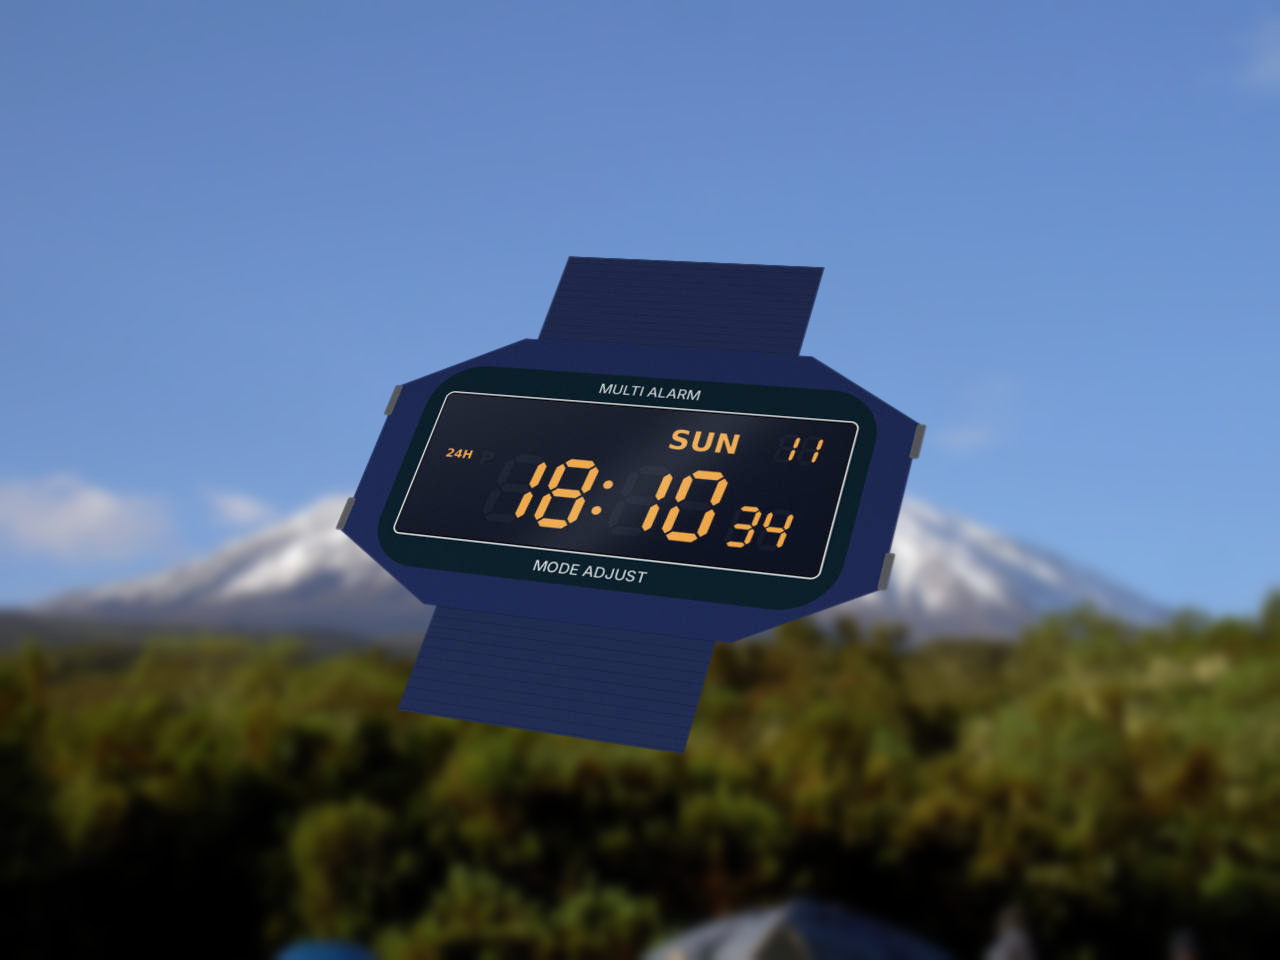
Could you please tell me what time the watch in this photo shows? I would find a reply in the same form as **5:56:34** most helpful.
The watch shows **18:10:34**
